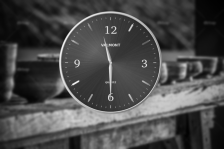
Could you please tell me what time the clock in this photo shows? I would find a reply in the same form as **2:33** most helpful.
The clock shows **11:30**
